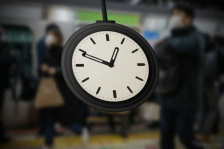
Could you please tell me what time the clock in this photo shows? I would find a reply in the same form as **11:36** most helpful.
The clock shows **12:49**
